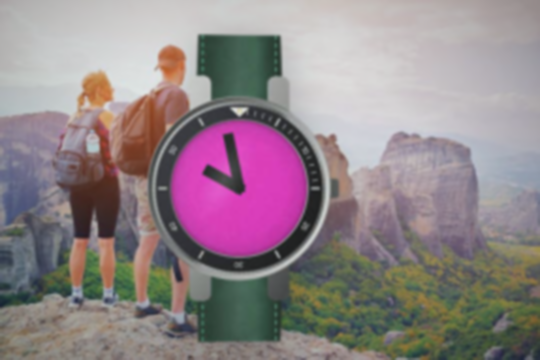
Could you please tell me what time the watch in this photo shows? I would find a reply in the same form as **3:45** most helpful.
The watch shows **9:58**
